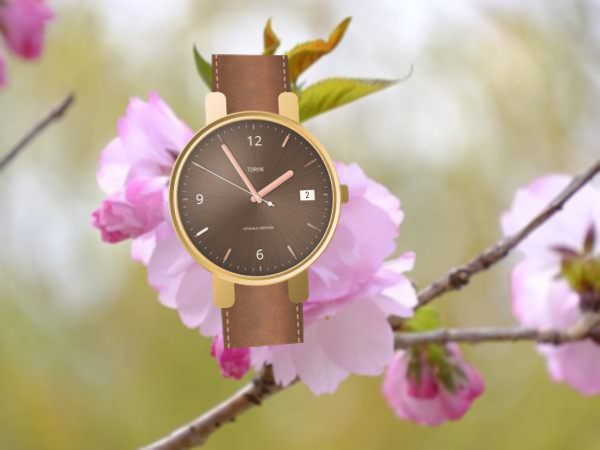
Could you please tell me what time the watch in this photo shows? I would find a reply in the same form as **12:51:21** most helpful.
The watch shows **1:54:50**
